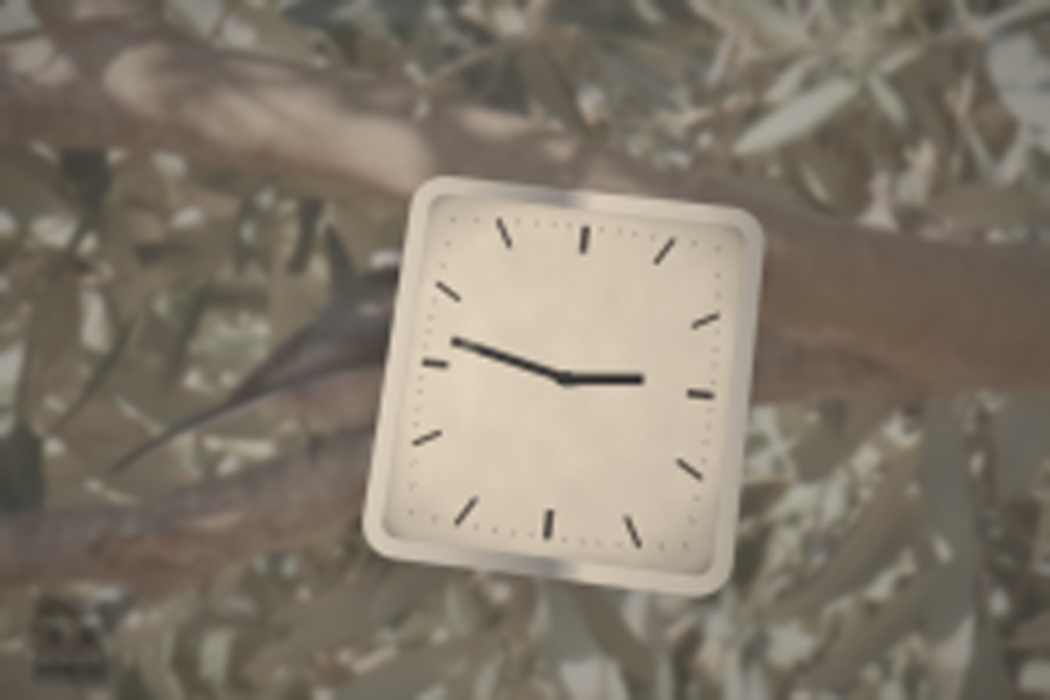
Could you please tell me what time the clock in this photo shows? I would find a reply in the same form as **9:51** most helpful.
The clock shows **2:47**
